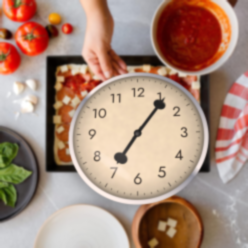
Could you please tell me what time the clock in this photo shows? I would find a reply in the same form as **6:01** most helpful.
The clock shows **7:06**
